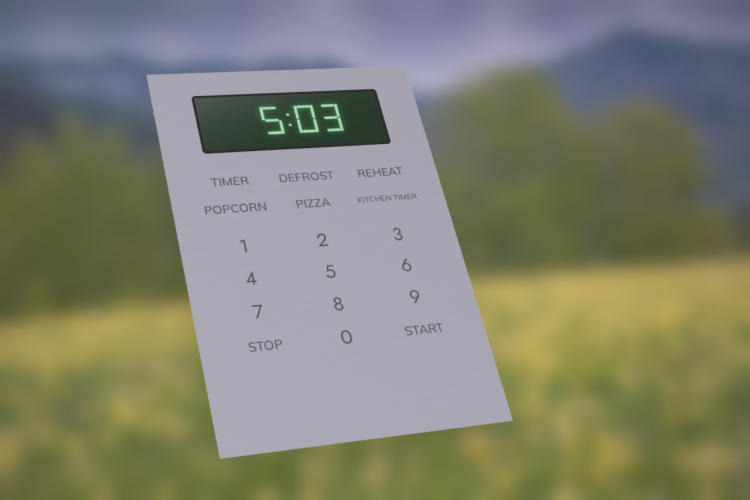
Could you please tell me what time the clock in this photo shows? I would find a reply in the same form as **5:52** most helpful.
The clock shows **5:03**
